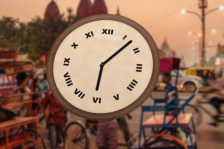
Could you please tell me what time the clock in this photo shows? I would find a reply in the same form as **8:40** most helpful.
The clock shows **6:07**
